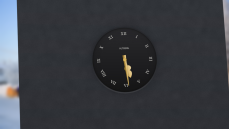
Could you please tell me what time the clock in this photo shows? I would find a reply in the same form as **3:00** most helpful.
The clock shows **5:29**
